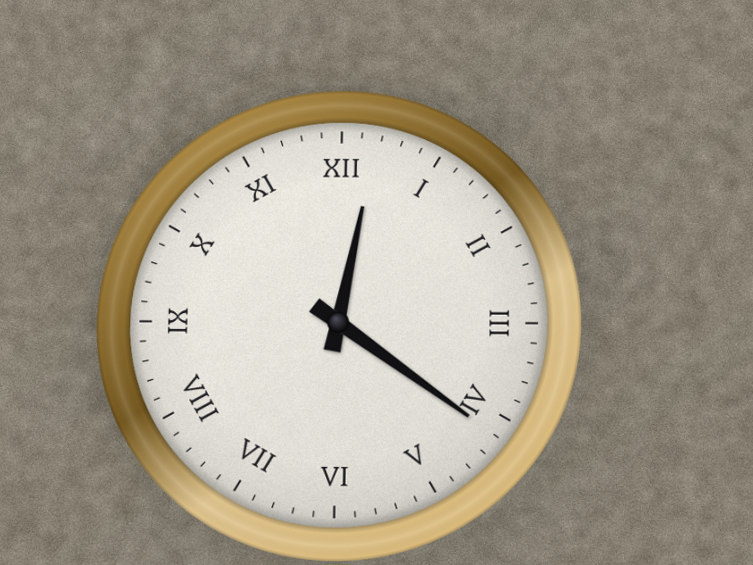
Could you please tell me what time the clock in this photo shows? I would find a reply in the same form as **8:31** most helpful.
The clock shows **12:21**
